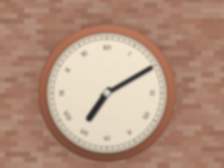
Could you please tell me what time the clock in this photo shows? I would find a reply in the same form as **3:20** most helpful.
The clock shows **7:10**
